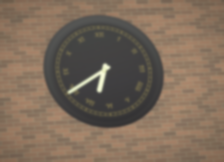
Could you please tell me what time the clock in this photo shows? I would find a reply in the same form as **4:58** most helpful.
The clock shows **6:40**
